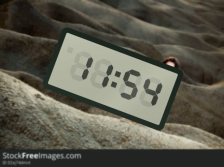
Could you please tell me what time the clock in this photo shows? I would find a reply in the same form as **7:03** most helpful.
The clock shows **11:54**
